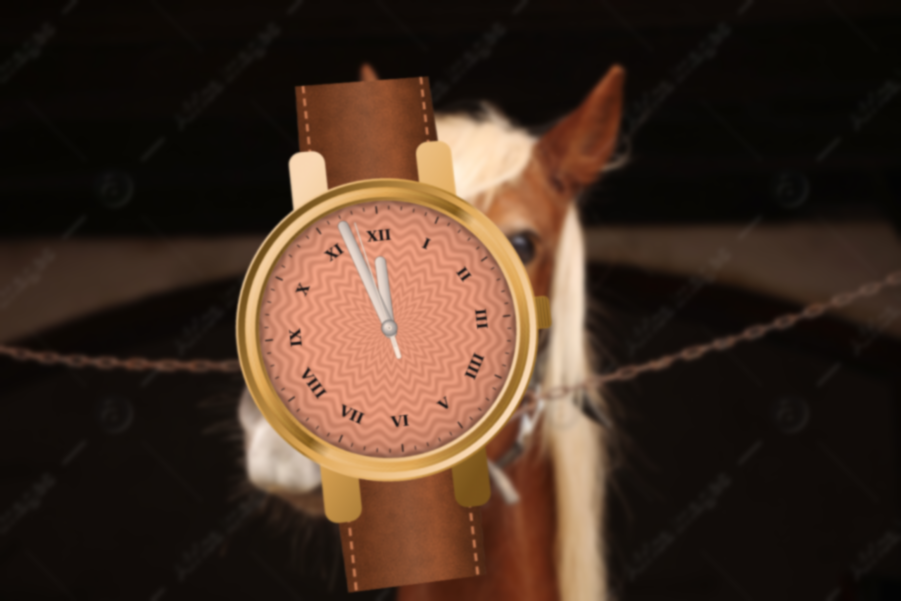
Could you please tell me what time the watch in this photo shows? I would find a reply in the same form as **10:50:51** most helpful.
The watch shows **11:56:58**
